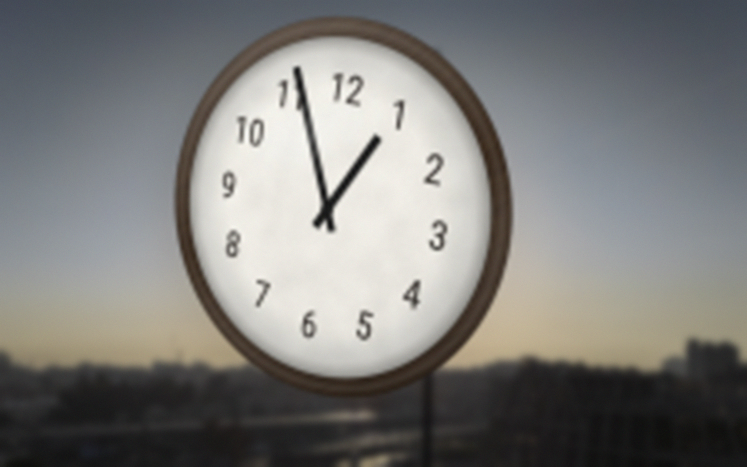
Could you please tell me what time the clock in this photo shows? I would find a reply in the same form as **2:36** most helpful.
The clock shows **12:56**
